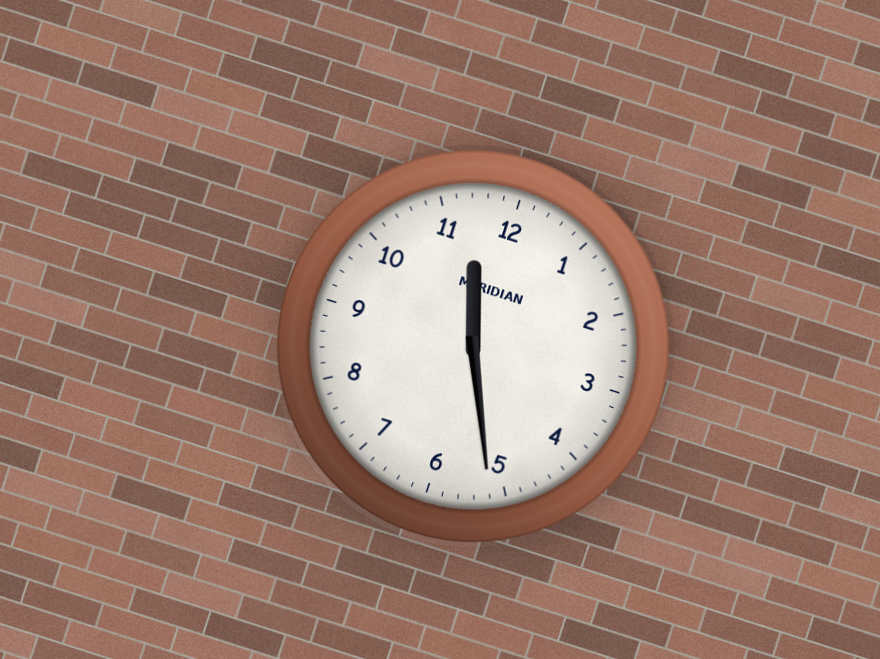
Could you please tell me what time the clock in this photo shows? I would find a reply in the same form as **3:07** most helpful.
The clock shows **11:26**
